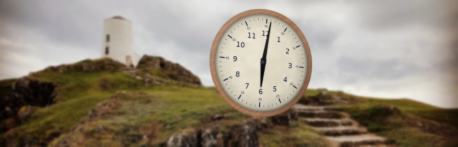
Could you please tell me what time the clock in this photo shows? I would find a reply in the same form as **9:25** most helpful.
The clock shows **6:01**
